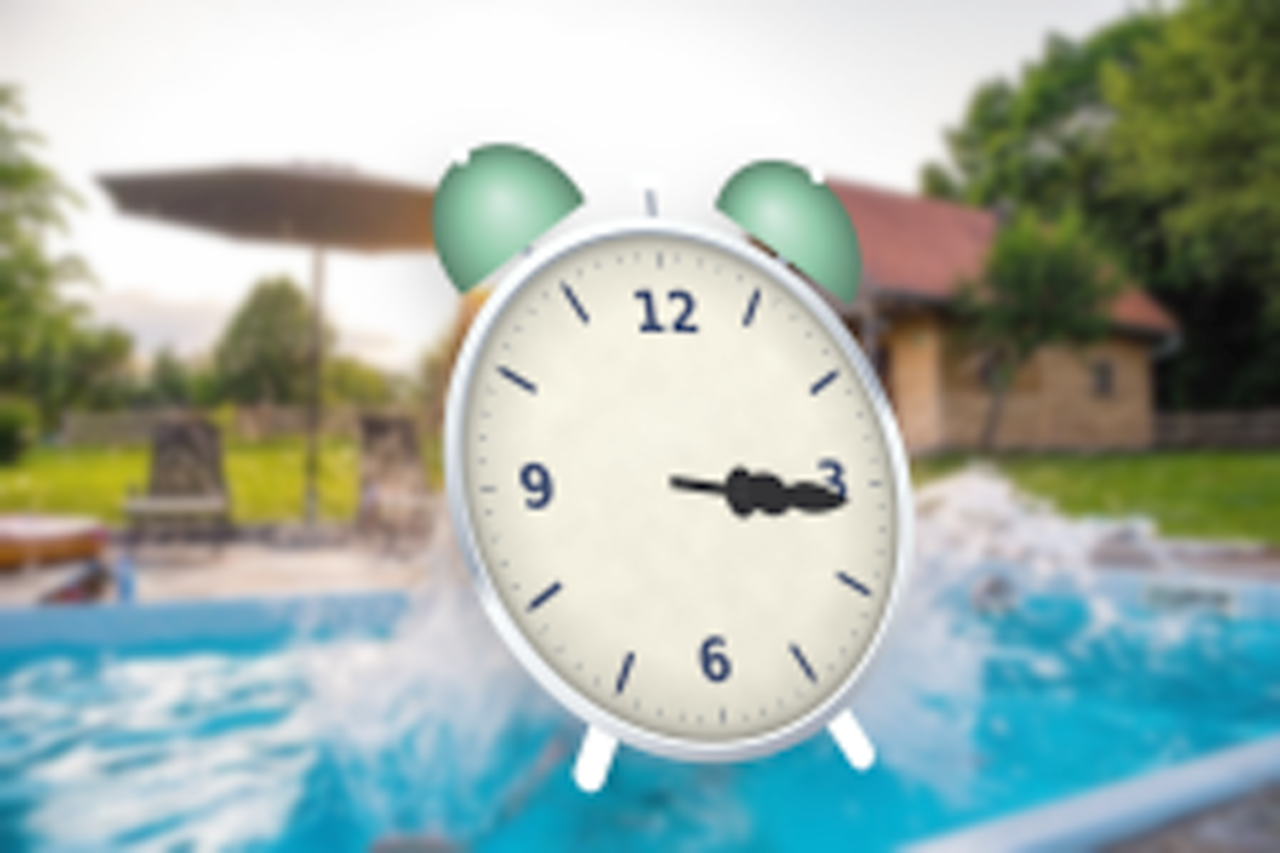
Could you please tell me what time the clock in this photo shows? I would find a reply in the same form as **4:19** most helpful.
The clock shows **3:16**
